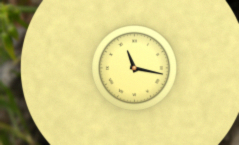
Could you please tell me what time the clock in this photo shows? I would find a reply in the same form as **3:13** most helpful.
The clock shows **11:17**
